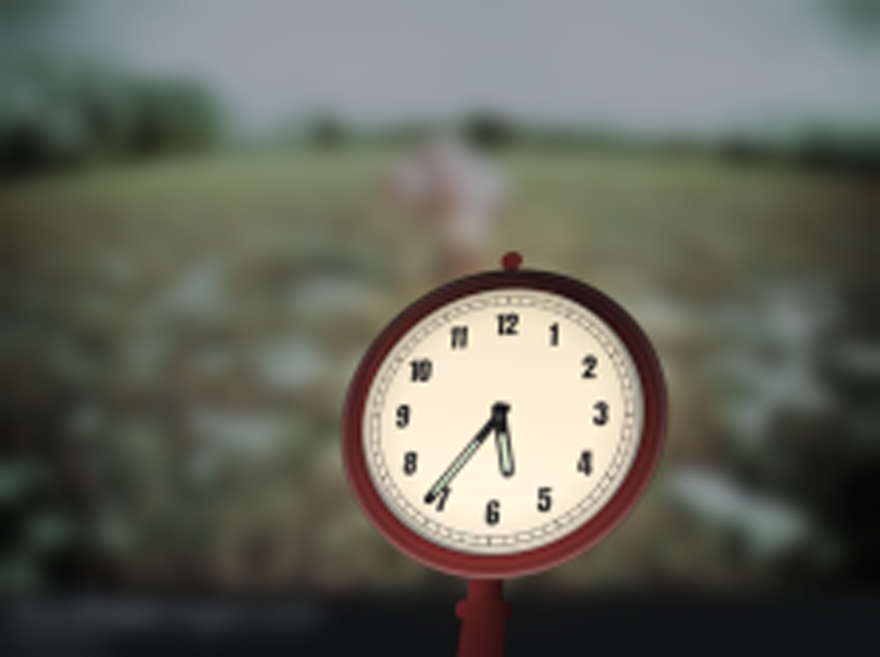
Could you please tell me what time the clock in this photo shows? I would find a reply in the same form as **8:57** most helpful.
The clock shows **5:36**
